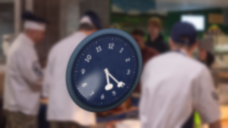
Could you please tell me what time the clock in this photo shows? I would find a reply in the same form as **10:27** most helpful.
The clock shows **5:21**
